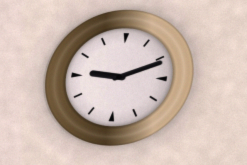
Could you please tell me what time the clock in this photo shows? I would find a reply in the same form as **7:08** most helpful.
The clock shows **9:11**
